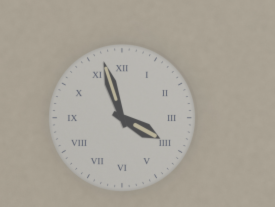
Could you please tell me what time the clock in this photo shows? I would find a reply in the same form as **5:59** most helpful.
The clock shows **3:57**
